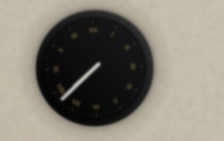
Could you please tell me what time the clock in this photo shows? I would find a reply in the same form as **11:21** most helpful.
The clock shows **7:38**
